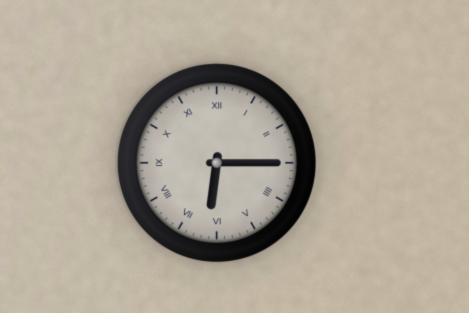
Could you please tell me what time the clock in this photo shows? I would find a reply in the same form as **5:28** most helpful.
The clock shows **6:15**
